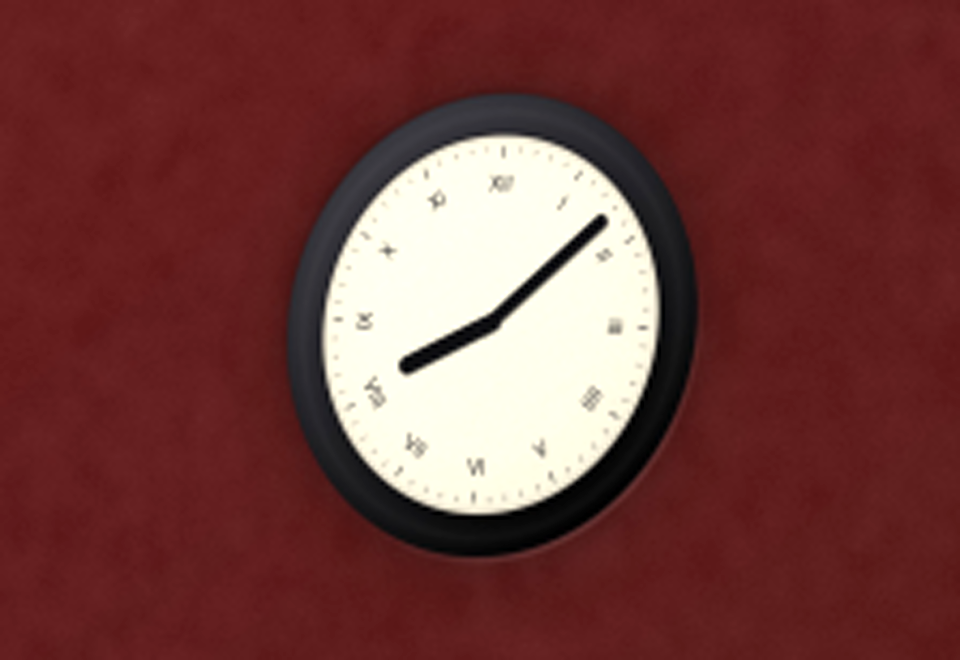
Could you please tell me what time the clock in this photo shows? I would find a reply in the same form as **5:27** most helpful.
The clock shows **8:08**
